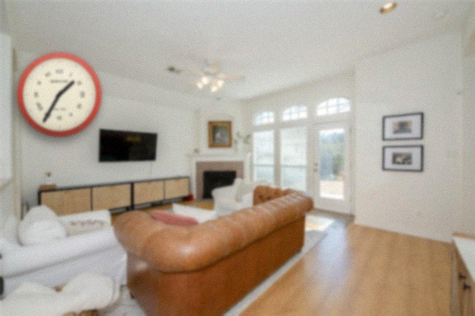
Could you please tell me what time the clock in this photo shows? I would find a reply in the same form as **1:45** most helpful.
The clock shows **1:35**
